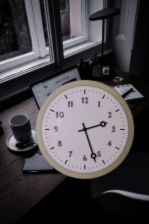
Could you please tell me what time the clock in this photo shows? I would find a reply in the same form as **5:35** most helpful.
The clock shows **2:27**
